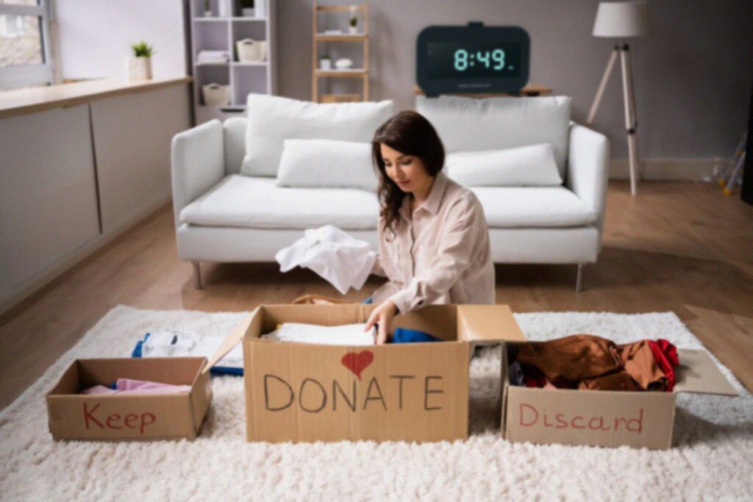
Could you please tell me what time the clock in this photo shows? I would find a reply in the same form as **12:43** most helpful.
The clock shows **8:49**
